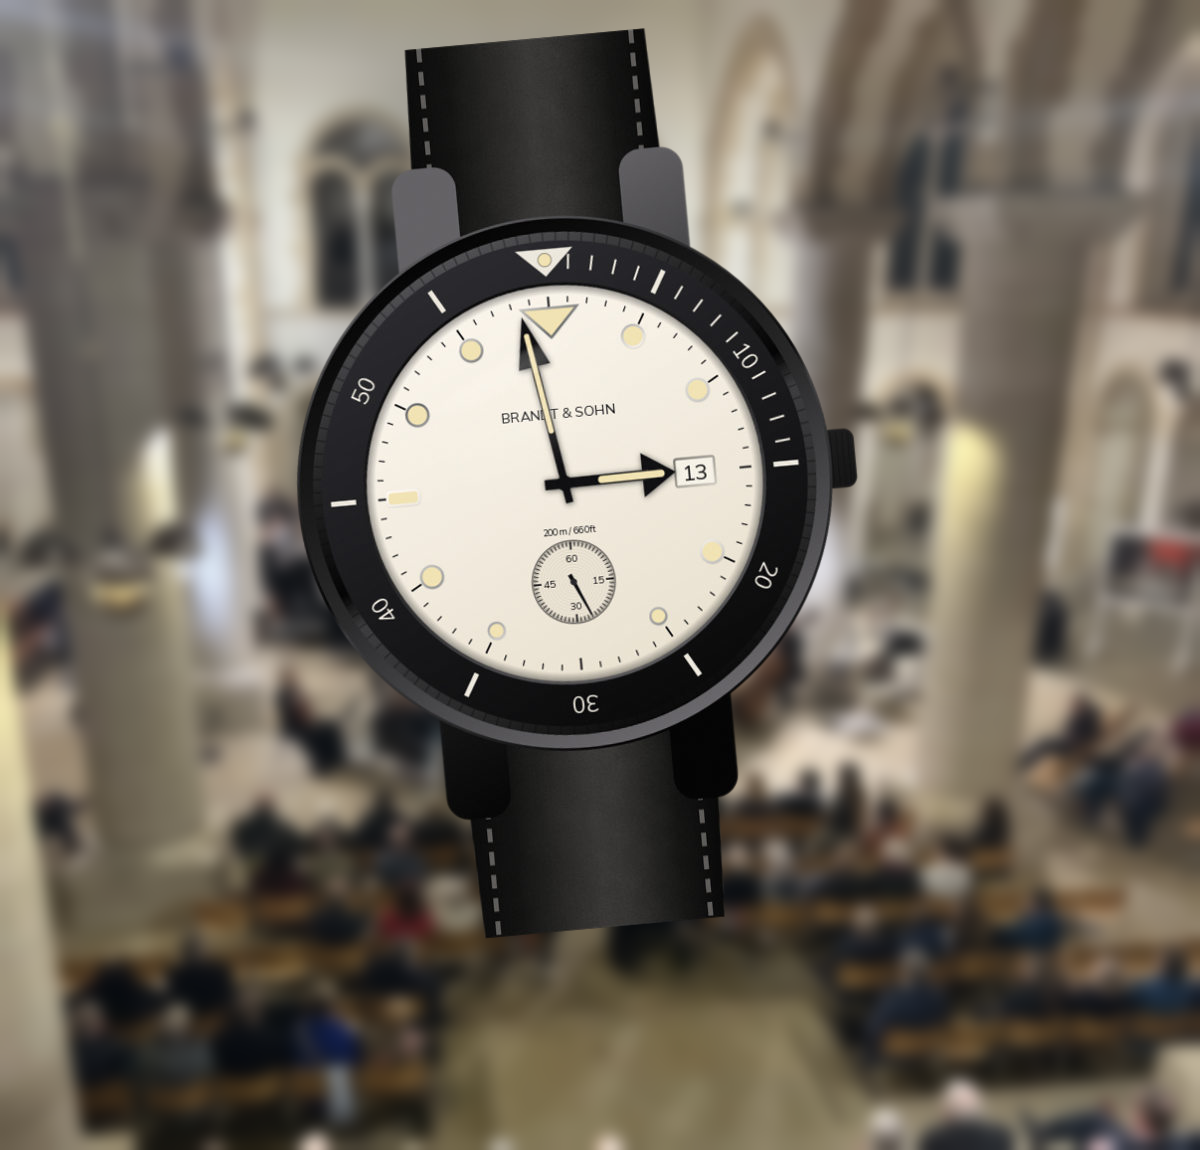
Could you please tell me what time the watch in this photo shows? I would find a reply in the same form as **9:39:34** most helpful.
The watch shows **2:58:26**
